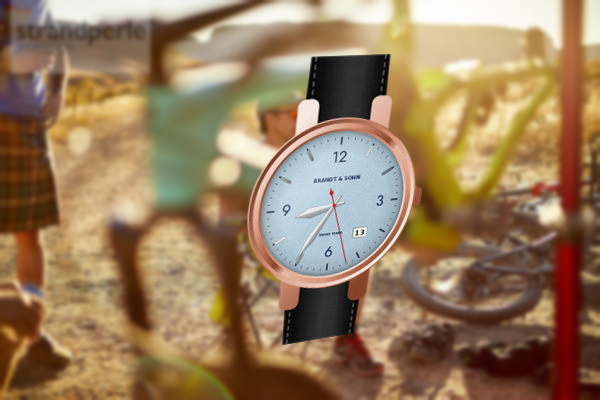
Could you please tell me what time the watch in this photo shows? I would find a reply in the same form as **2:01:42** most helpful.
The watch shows **8:35:27**
